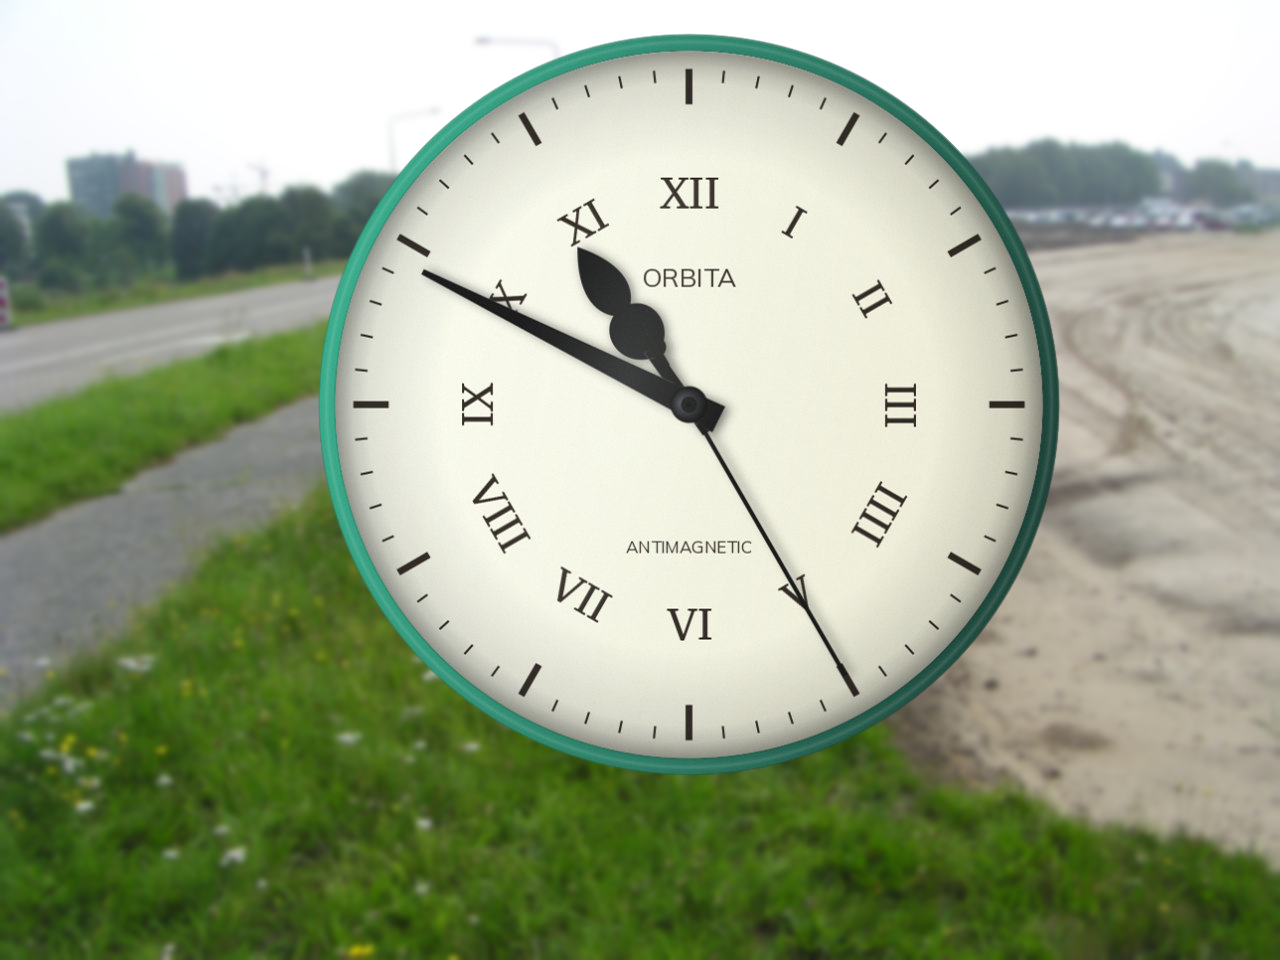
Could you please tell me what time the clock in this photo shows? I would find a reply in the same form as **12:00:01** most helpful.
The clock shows **10:49:25**
